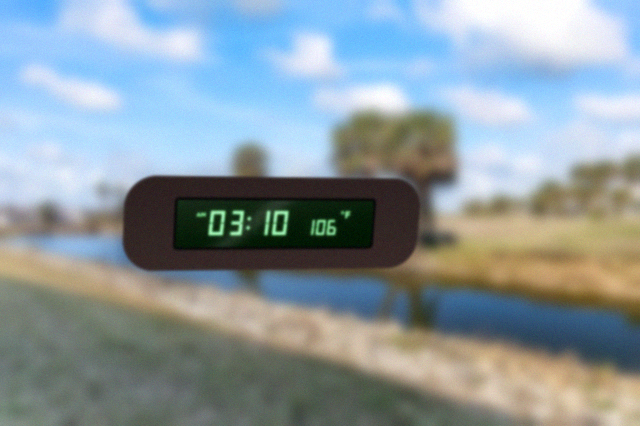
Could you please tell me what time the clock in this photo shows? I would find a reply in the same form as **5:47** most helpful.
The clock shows **3:10**
